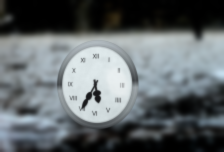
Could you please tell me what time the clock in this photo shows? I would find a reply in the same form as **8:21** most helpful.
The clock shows **5:35**
